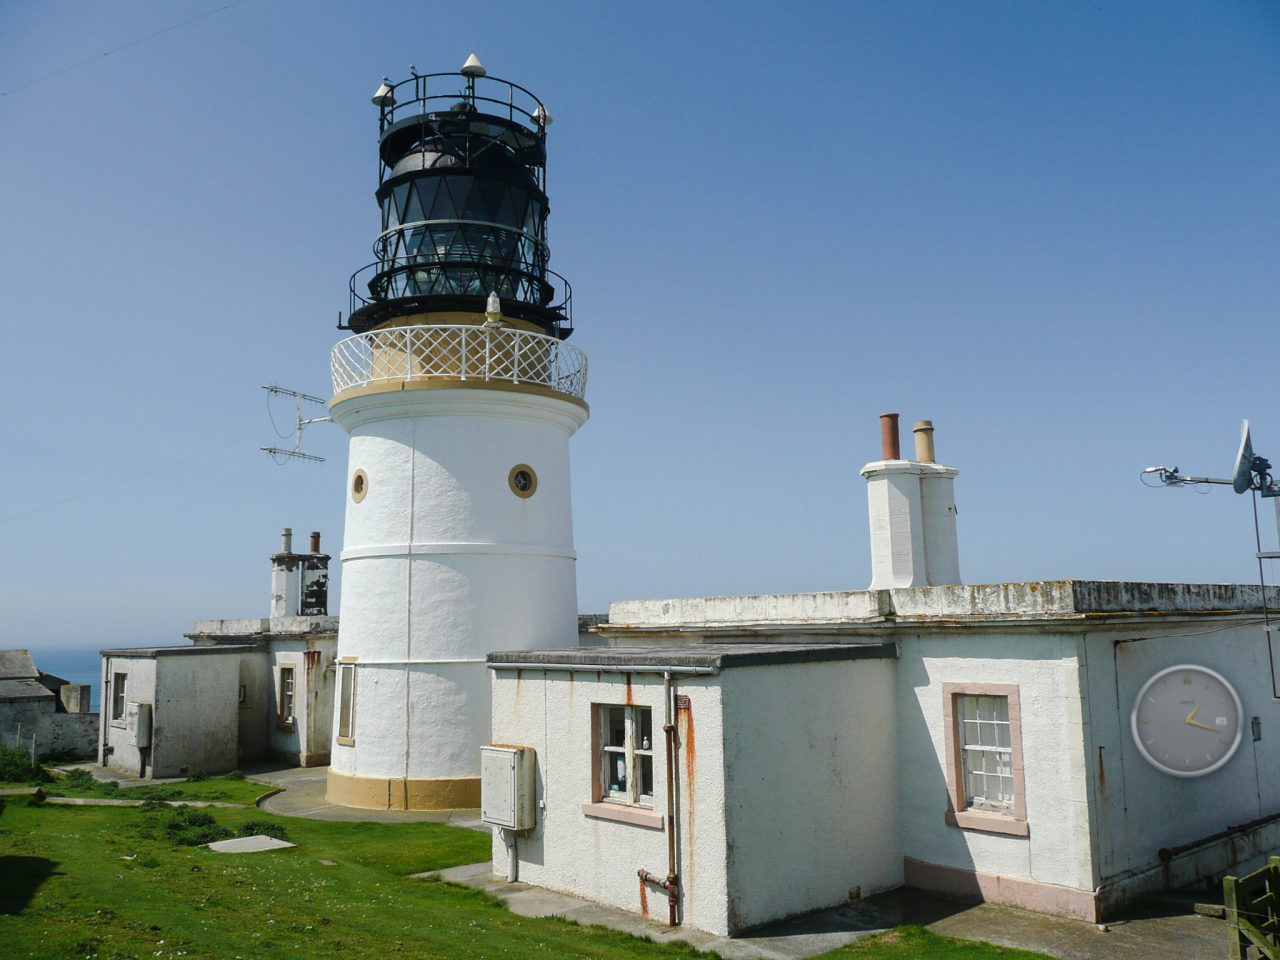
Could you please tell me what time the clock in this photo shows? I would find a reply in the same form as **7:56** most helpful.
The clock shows **1:18**
